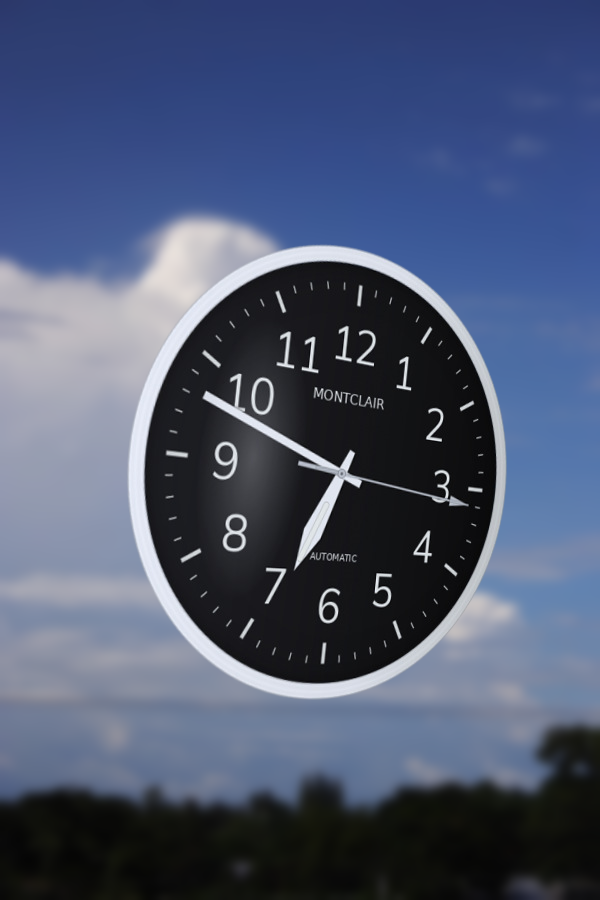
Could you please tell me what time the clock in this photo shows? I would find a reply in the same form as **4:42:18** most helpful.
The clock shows **6:48:16**
